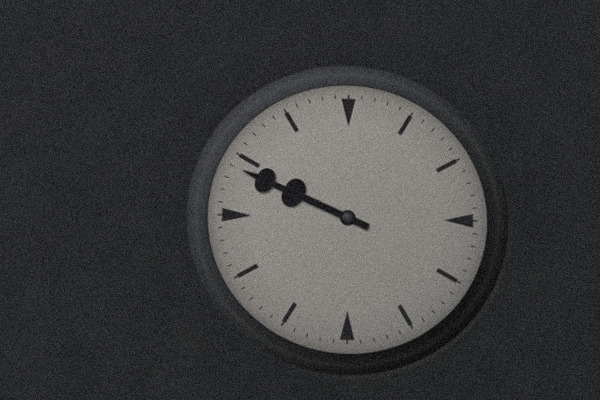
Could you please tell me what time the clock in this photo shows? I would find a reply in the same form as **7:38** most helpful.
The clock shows **9:49**
